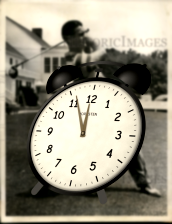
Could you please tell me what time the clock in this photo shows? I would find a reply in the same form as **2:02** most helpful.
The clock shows **11:56**
